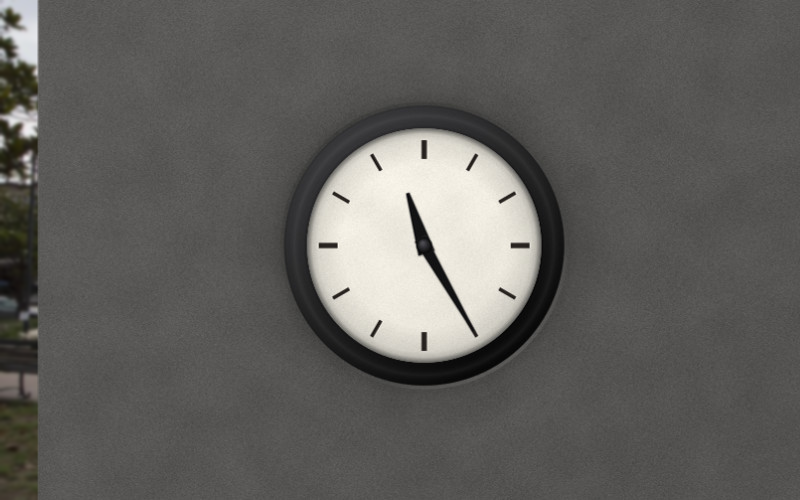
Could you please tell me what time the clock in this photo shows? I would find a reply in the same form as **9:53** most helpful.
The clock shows **11:25**
